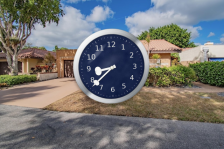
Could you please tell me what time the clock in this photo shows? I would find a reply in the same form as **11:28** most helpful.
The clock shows **8:38**
